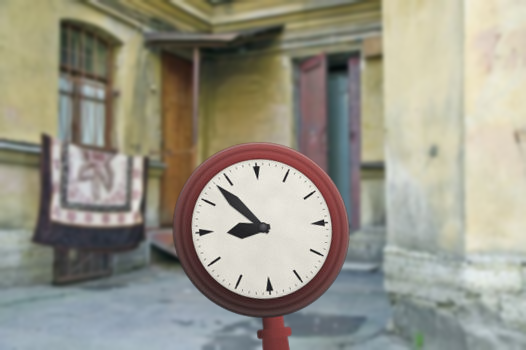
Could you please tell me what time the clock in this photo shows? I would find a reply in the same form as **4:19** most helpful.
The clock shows **8:53**
